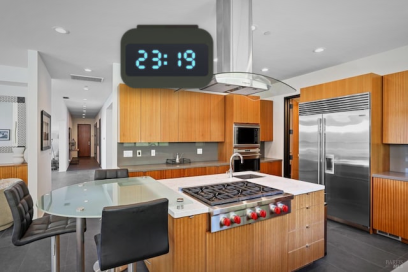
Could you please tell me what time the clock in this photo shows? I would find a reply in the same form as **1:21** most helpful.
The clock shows **23:19**
